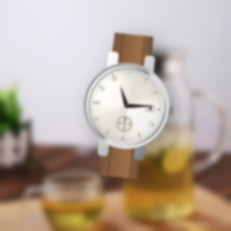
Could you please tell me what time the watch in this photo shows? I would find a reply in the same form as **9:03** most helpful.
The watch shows **11:14**
